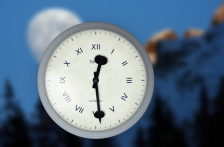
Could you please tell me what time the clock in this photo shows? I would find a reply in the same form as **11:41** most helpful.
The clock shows **12:29**
